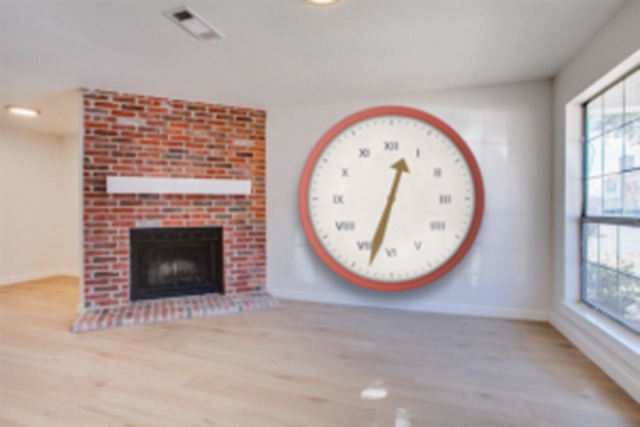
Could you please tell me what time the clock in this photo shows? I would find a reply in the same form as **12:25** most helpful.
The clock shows **12:33**
